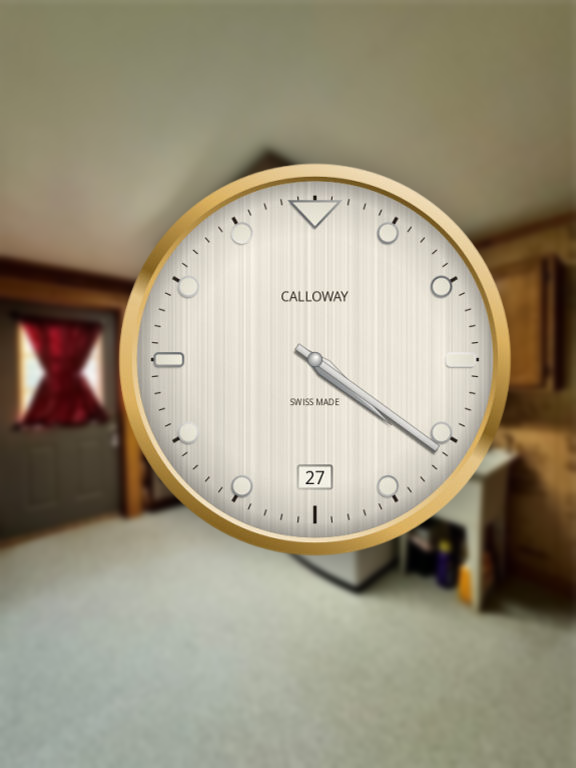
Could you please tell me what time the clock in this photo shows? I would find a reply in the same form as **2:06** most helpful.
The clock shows **4:21**
